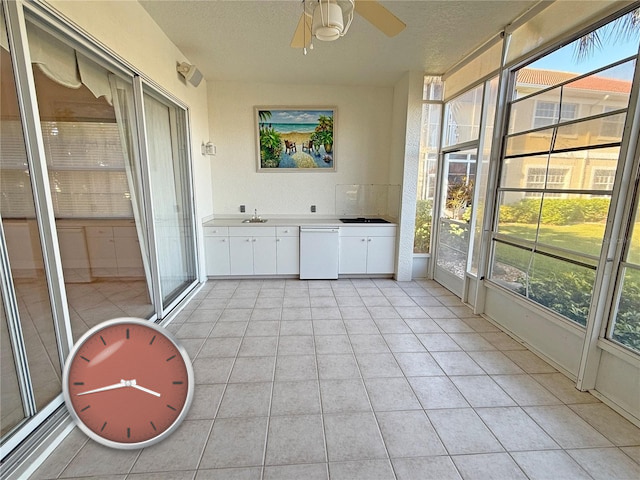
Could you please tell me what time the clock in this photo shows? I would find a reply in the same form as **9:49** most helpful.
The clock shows **3:43**
